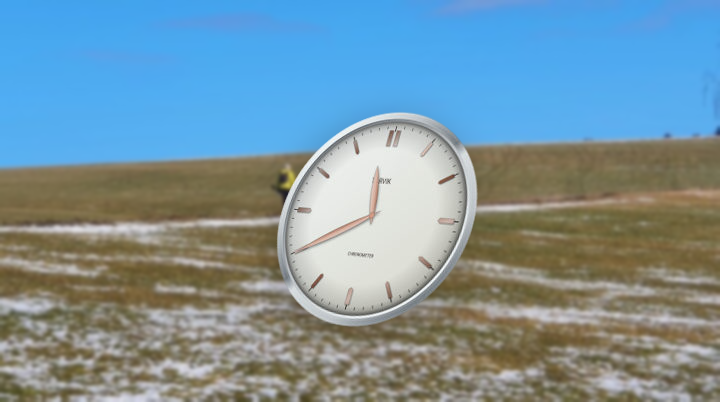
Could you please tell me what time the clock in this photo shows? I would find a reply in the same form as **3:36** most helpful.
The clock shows **11:40**
